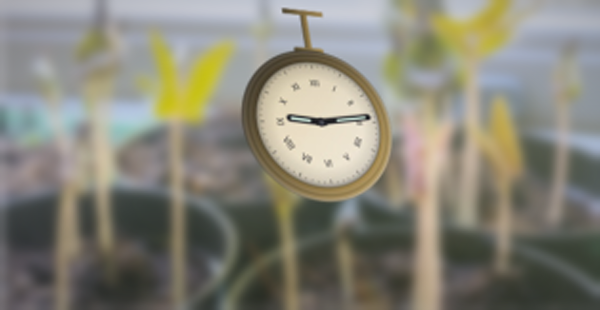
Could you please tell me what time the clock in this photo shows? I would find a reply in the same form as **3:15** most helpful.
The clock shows **9:14**
